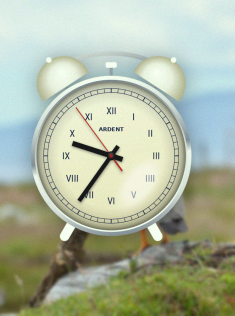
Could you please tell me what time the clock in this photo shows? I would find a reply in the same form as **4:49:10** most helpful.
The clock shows **9:35:54**
